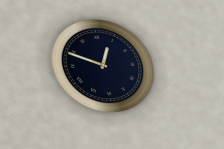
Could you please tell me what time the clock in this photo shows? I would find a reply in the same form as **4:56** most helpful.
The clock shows **12:49**
